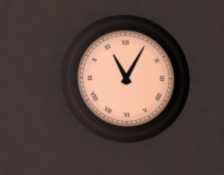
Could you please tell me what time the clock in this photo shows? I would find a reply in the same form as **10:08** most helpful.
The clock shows **11:05**
